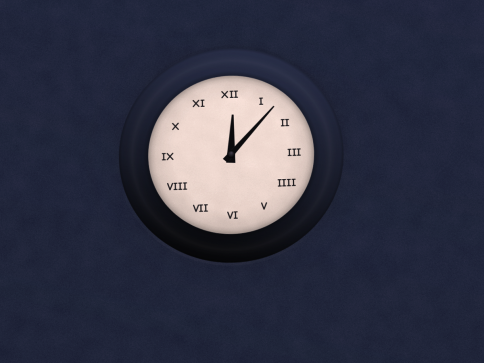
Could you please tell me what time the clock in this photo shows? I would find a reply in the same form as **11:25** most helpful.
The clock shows **12:07**
